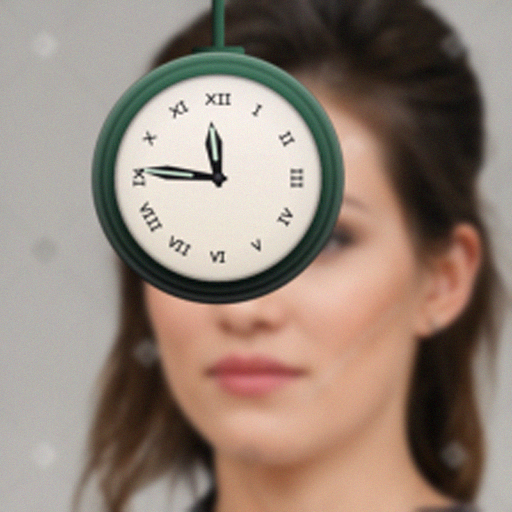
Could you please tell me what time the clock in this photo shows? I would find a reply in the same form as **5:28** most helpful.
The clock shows **11:46**
